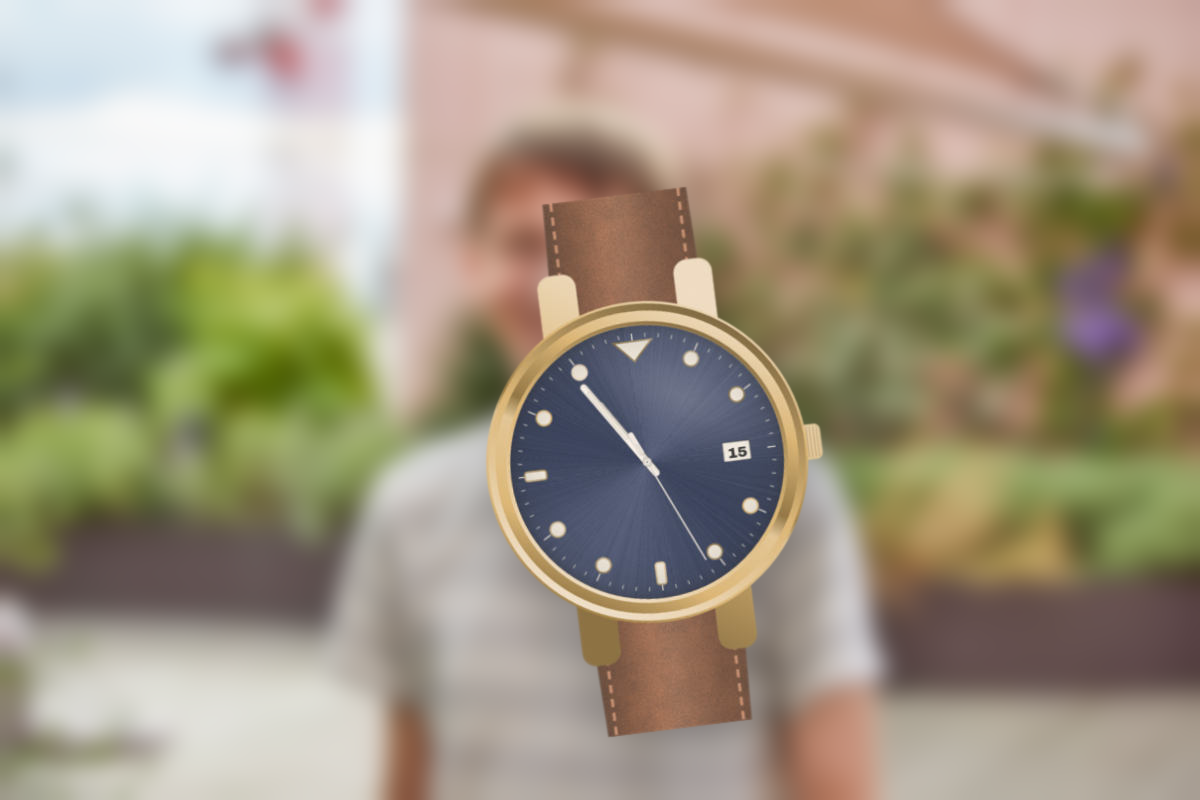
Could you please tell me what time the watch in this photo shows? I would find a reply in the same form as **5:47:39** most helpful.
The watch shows **10:54:26**
